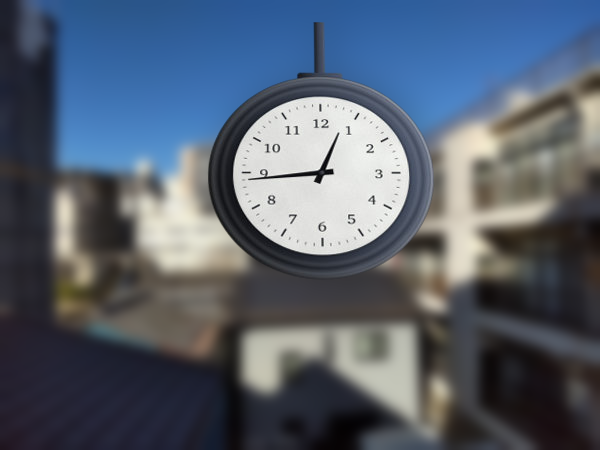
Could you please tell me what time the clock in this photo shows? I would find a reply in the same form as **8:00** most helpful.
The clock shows **12:44**
